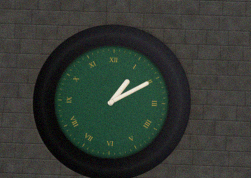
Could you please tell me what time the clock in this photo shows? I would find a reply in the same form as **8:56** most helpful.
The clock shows **1:10**
